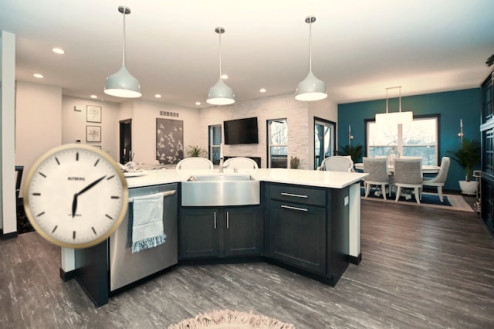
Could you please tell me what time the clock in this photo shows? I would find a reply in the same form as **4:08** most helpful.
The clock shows **6:09**
